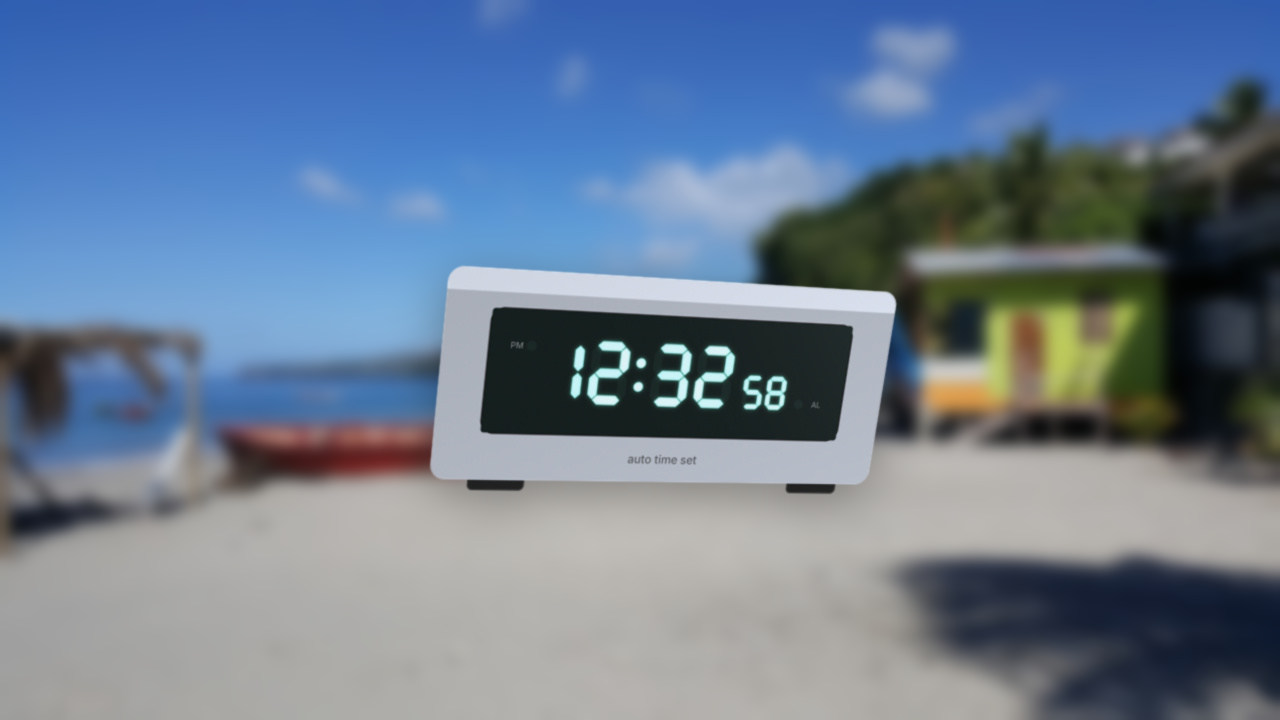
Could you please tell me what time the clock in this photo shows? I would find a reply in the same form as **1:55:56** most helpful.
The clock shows **12:32:58**
